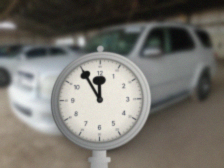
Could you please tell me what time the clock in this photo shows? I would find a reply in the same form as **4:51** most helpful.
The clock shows **11:55**
